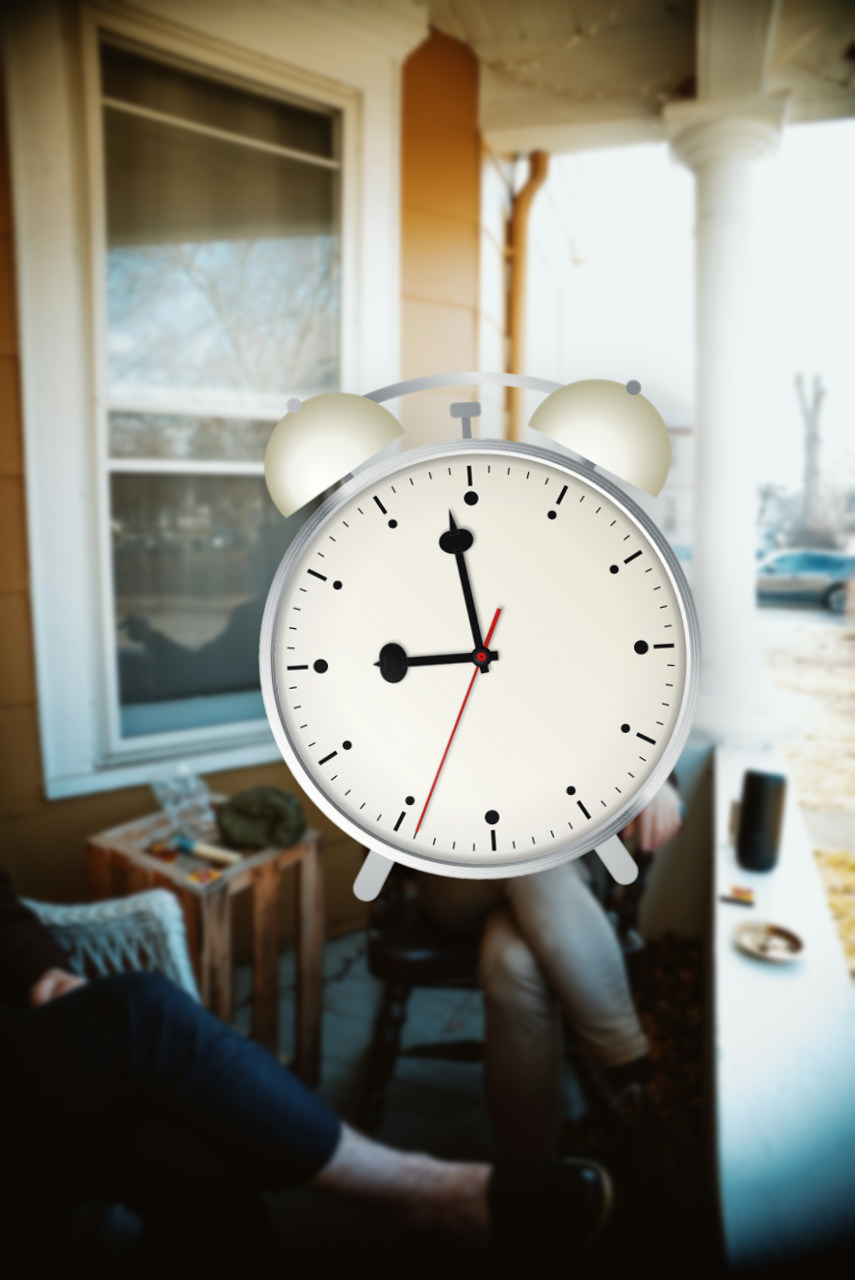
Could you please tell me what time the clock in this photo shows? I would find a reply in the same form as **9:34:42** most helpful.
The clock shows **8:58:34**
